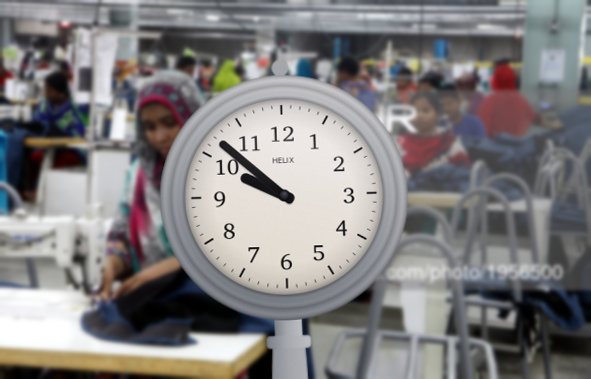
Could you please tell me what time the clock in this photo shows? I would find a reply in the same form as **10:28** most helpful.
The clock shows **9:52**
